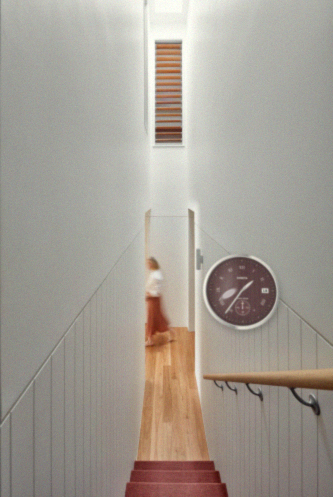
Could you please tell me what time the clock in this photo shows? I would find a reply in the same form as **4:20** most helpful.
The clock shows **1:36**
